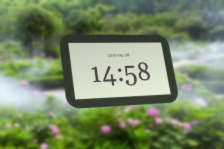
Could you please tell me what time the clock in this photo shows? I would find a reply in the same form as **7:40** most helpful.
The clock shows **14:58**
